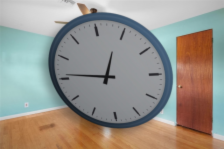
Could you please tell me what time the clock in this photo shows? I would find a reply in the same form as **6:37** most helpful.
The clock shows **12:46**
